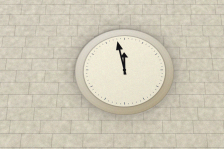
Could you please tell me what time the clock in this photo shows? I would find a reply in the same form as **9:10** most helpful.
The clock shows **11:58**
